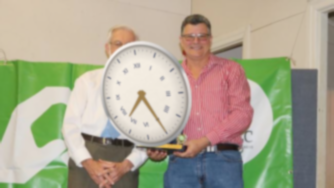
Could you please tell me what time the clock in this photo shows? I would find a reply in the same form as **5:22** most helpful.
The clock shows **7:25**
